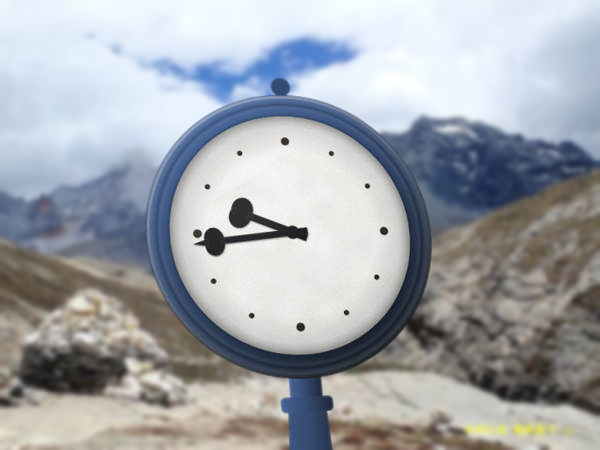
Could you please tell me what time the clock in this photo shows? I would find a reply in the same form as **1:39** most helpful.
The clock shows **9:44**
